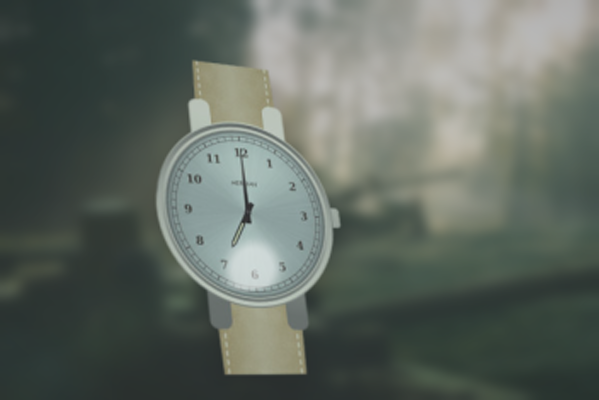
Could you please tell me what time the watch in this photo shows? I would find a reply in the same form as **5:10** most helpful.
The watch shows **7:00**
